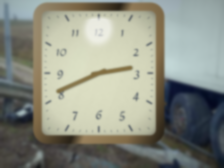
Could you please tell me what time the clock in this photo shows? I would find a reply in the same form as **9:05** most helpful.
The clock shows **2:41**
